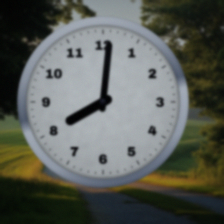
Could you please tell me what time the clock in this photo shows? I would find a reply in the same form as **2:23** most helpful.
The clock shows **8:01**
